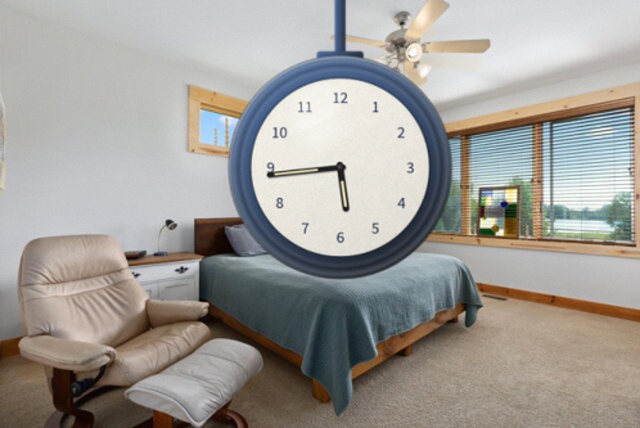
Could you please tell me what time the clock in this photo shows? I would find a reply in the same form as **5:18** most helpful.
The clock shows **5:44**
